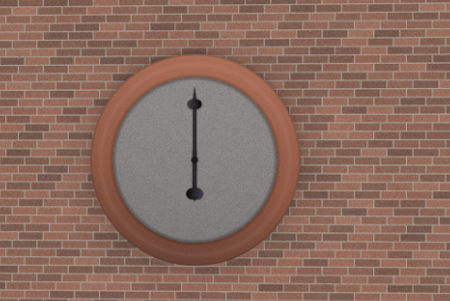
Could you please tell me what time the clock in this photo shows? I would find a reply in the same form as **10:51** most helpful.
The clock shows **6:00**
